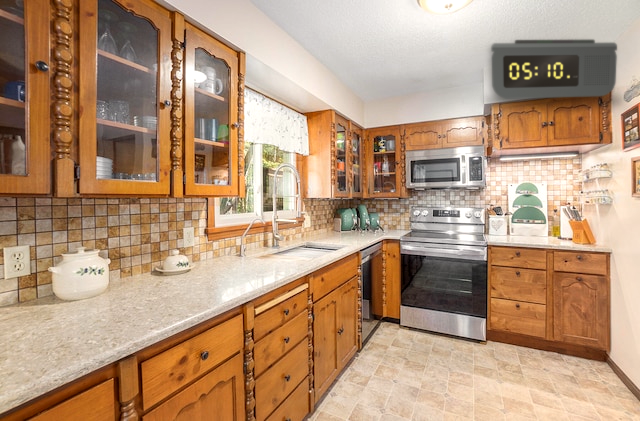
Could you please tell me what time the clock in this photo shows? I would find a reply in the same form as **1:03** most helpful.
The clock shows **5:10**
